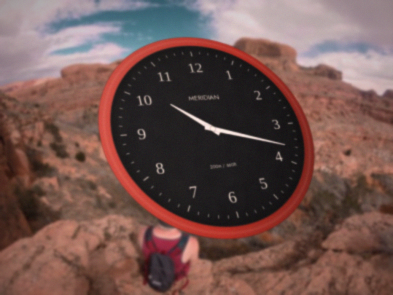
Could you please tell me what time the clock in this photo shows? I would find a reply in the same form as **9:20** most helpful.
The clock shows **10:18**
